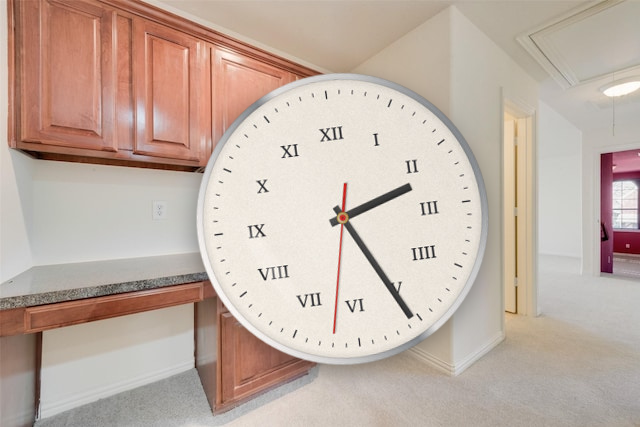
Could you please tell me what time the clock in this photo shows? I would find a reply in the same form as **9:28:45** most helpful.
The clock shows **2:25:32**
